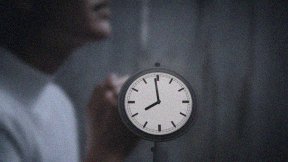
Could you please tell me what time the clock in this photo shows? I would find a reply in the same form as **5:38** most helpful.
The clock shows **7:59**
